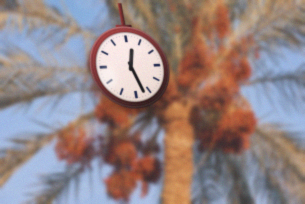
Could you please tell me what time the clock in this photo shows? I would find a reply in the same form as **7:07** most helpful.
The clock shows **12:27**
